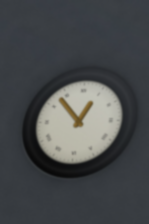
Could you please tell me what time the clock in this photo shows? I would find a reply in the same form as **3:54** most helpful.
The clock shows **12:53**
